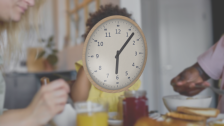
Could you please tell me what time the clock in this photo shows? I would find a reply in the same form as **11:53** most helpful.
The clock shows **6:07**
